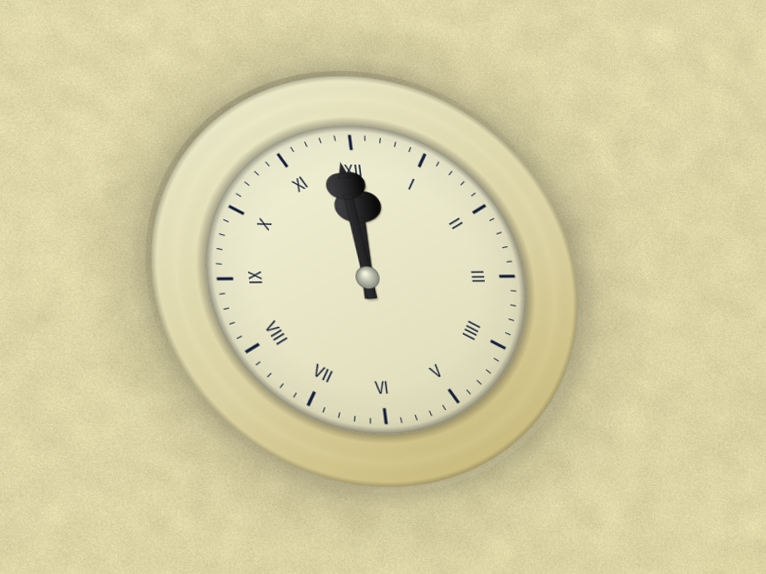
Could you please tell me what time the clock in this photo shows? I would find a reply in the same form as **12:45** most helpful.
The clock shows **11:59**
